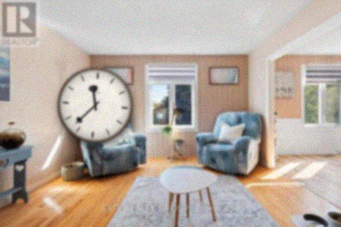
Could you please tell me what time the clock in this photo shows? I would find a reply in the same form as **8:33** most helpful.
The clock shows **11:37**
